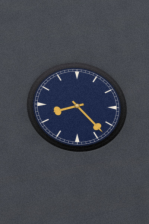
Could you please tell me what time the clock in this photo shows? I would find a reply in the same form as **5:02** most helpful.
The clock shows **8:23**
